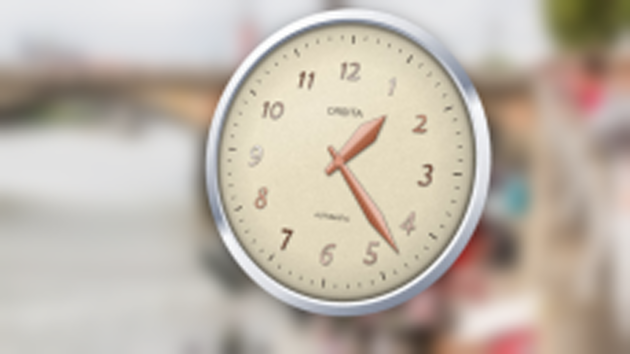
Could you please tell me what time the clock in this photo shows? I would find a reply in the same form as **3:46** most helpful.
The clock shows **1:23**
